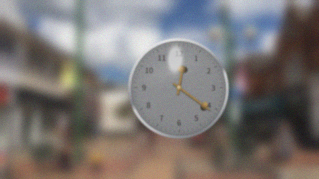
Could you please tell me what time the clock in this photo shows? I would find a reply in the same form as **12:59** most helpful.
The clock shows **12:21**
